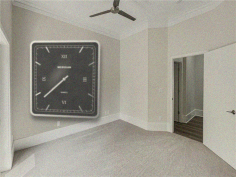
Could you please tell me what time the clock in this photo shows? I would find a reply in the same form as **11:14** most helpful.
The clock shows **7:38**
